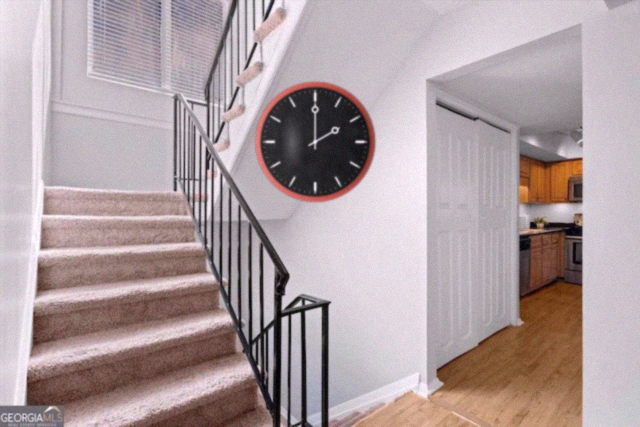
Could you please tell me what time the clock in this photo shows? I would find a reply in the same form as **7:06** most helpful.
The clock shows **2:00**
